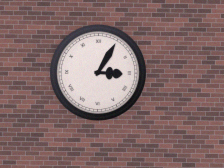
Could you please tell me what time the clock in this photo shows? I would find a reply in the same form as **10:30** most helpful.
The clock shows **3:05**
